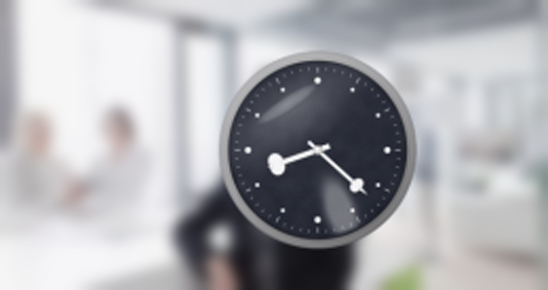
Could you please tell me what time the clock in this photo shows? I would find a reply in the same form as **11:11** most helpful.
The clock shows **8:22**
